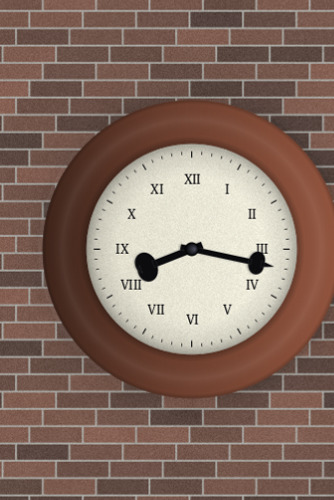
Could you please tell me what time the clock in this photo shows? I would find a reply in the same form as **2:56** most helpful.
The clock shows **8:17**
